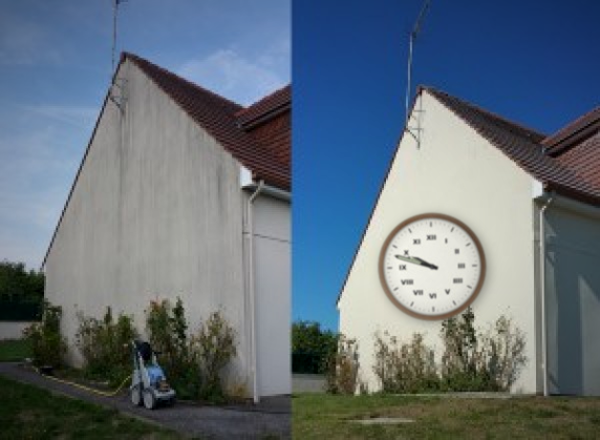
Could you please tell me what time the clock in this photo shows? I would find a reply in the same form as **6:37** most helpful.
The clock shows **9:48**
